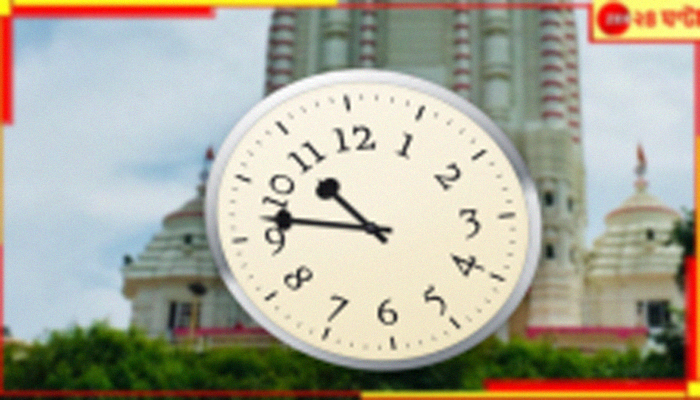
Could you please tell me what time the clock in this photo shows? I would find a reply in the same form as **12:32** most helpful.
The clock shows **10:47**
